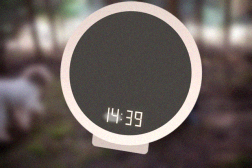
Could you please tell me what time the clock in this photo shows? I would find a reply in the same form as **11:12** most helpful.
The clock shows **14:39**
